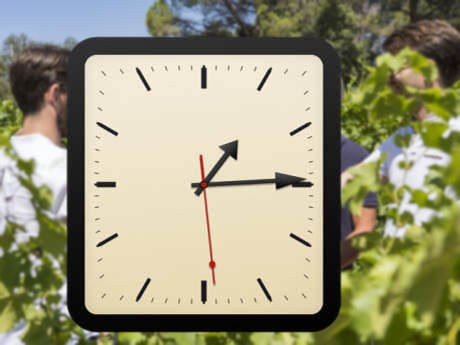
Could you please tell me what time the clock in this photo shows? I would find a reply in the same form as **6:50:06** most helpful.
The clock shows **1:14:29**
